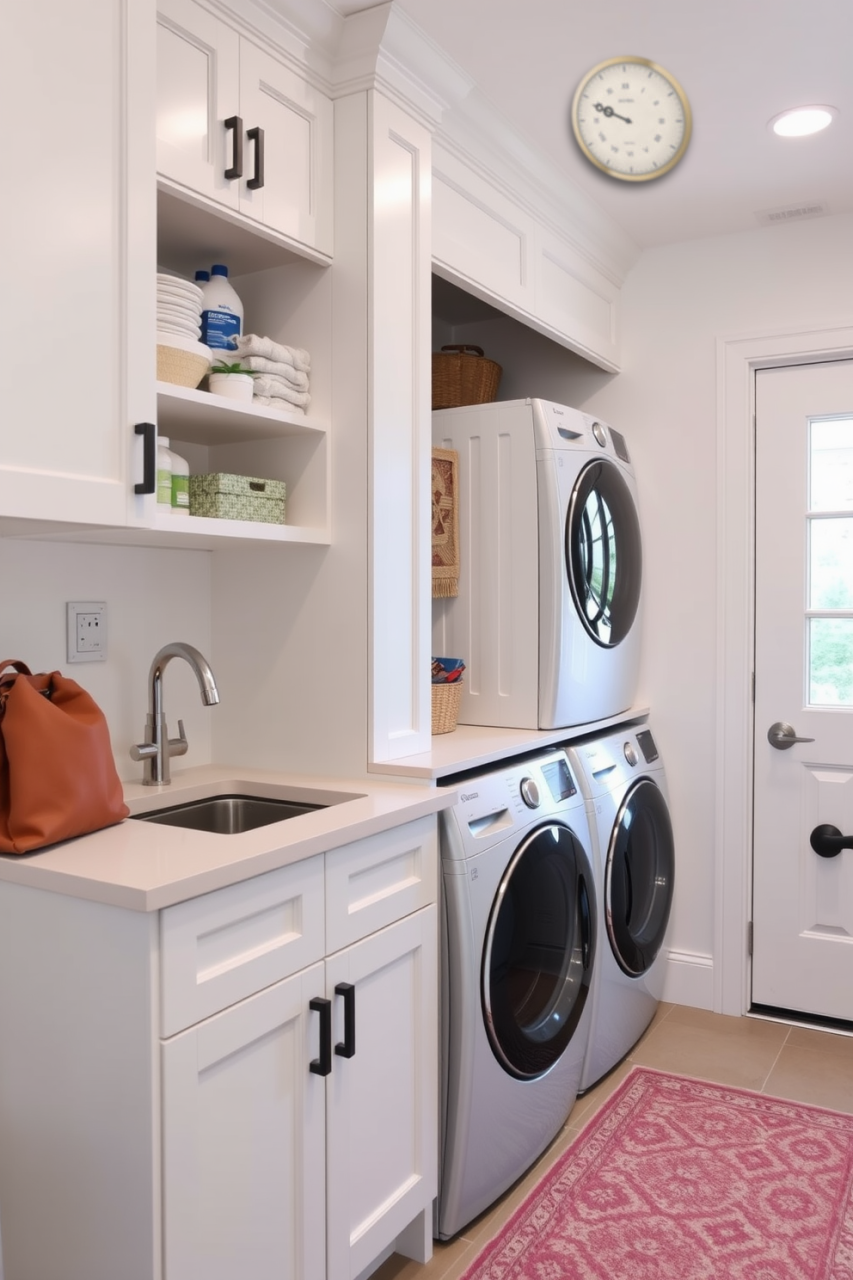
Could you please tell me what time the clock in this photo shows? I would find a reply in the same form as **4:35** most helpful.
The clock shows **9:49**
